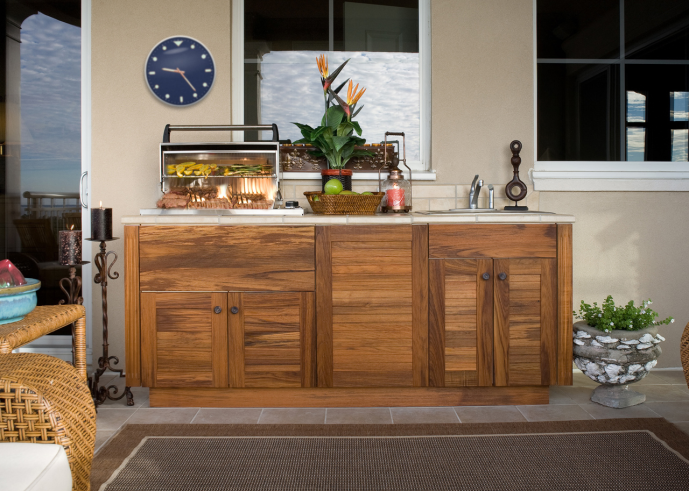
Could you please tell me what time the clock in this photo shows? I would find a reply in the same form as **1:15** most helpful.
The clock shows **9:24**
